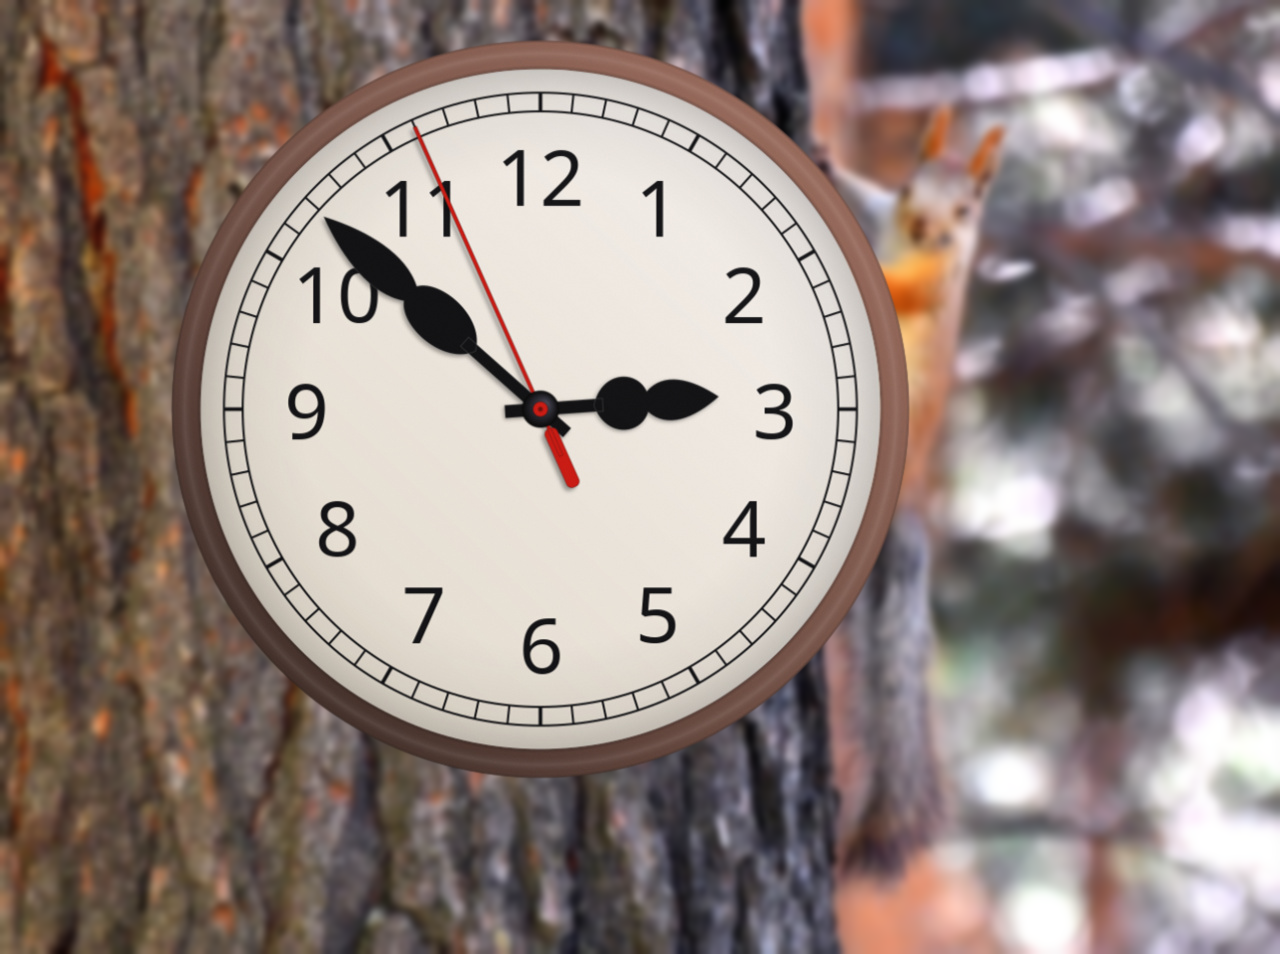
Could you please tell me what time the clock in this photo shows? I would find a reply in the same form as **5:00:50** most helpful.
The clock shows **2:51:56**
